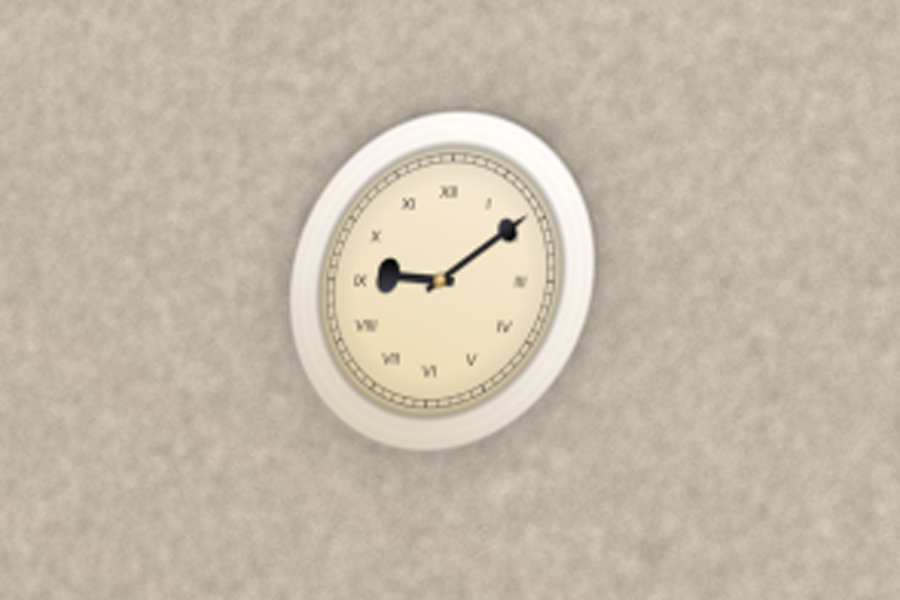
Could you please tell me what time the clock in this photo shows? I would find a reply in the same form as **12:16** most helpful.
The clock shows **9:09**
